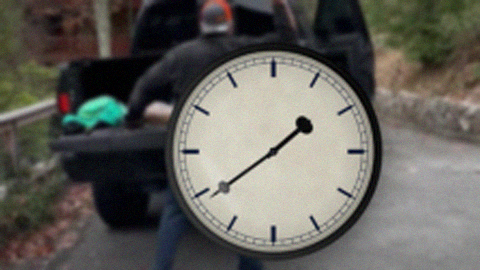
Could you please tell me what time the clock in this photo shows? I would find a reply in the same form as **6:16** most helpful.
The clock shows **1:39**
